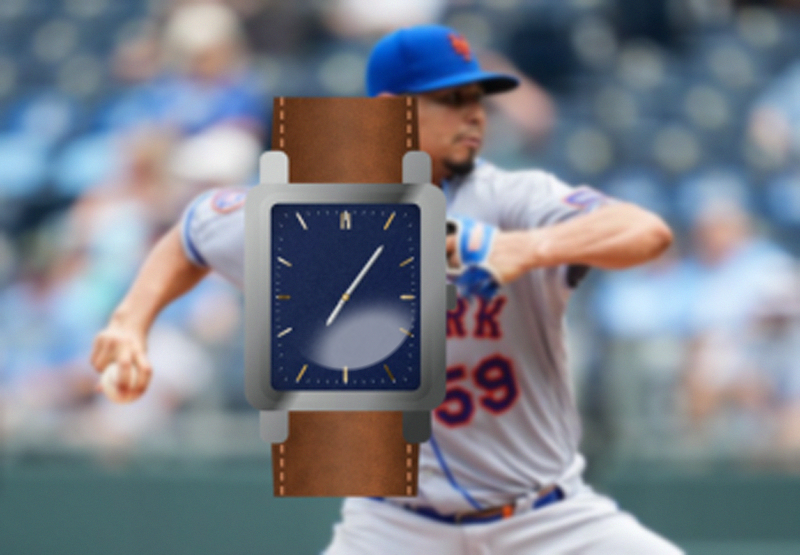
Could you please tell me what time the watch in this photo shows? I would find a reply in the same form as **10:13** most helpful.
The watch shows **7:06**
